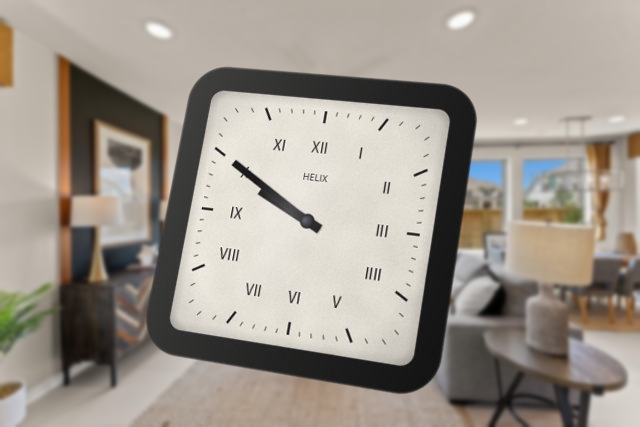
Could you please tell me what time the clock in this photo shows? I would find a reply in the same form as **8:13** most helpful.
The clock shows **9:50**
